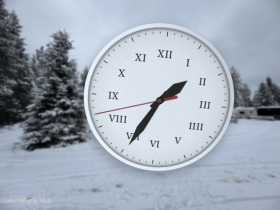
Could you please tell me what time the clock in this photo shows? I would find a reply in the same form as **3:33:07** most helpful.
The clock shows **1:34:42**
